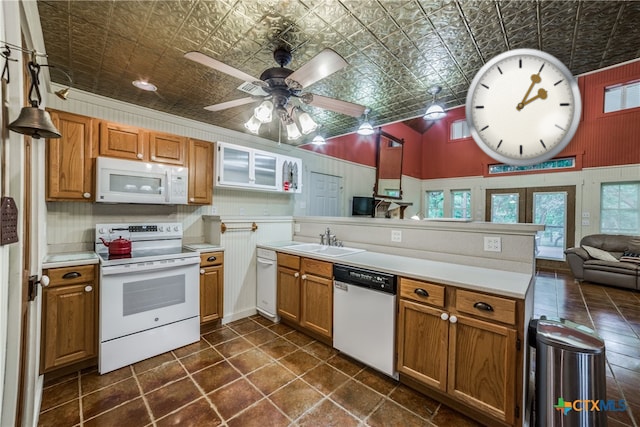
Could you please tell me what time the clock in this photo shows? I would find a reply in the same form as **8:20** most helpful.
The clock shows **2:05**
